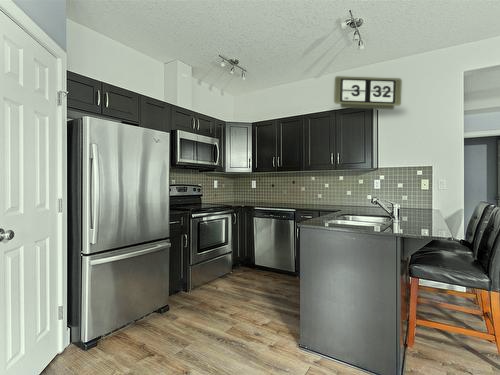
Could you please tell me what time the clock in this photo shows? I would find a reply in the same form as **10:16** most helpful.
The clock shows **3:32**
